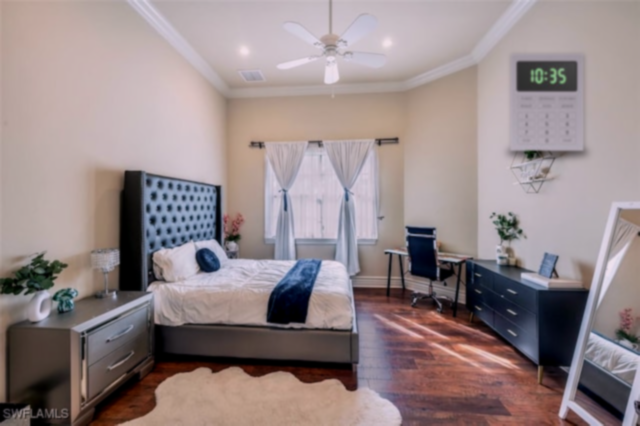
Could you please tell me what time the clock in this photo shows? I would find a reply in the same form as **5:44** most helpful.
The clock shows **10:35**
